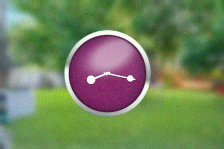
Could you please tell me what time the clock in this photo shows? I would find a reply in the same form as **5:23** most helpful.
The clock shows **8:17**
